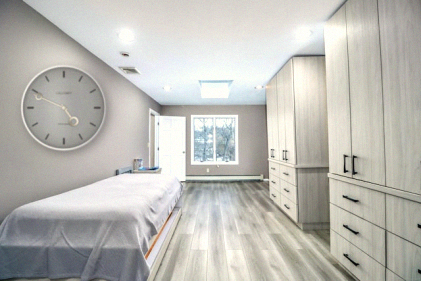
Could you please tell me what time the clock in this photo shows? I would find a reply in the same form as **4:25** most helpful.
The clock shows **4:49**
